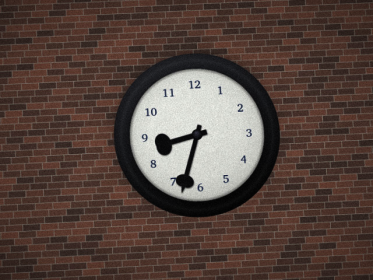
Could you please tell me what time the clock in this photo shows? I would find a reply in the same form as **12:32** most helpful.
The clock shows **8:33**
